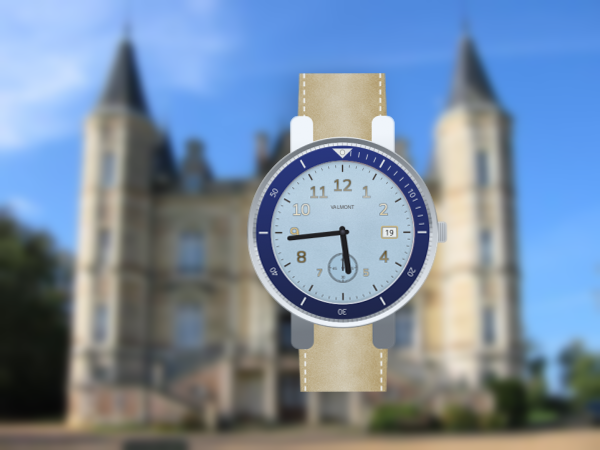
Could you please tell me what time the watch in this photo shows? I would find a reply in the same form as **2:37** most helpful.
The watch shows **5:44**
